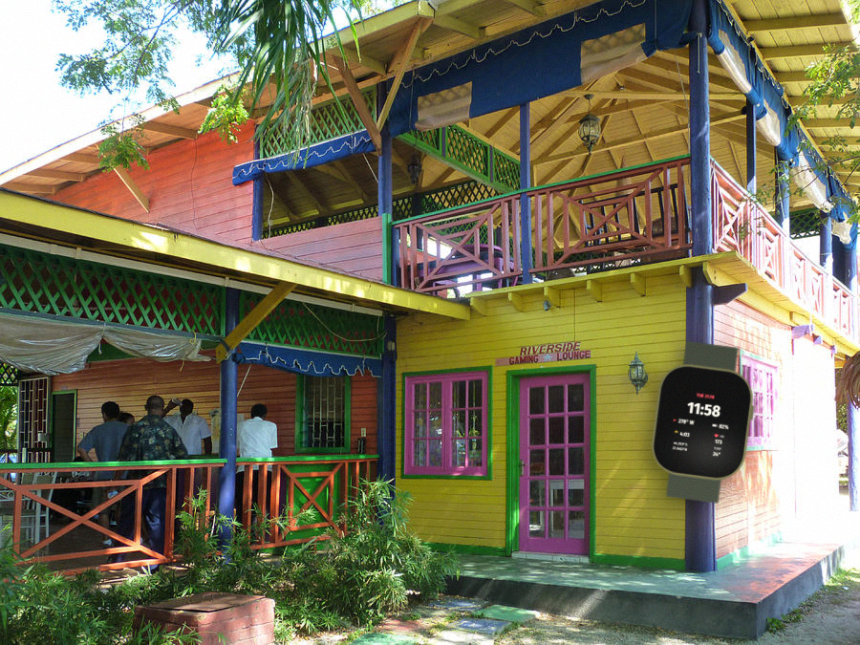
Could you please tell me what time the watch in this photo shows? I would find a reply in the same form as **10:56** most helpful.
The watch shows **11:58**
